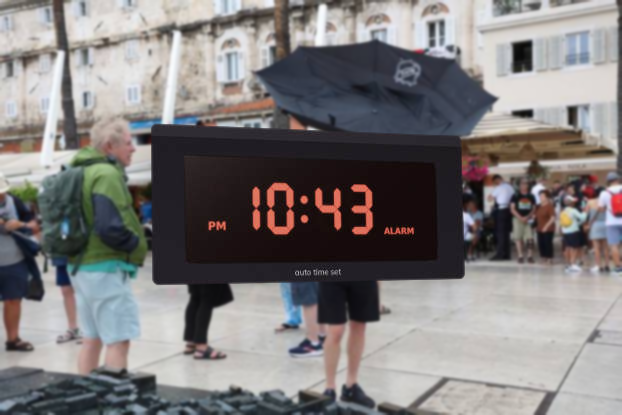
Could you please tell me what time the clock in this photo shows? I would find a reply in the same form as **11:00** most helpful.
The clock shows **10:43**
